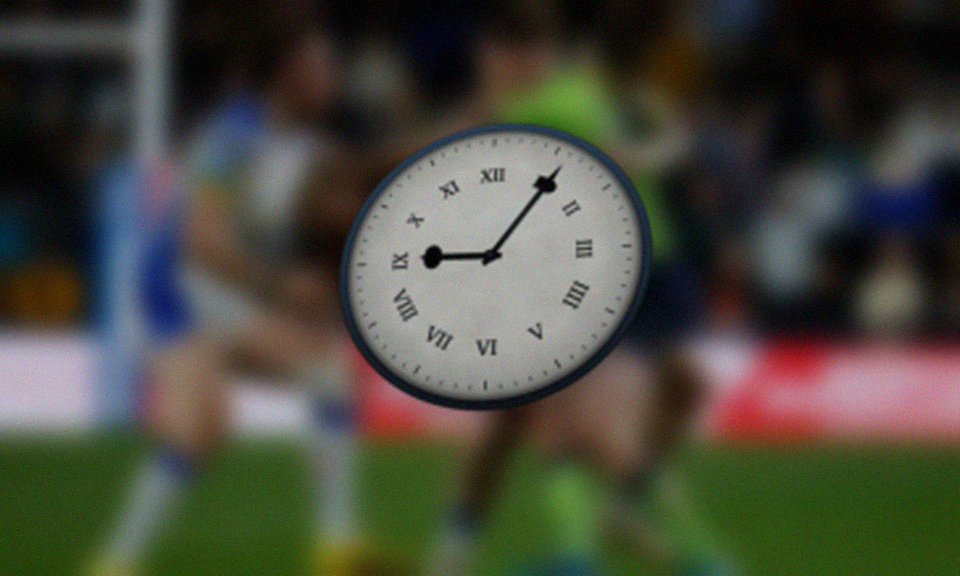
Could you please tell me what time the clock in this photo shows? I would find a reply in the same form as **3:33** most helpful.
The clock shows **9:06**
